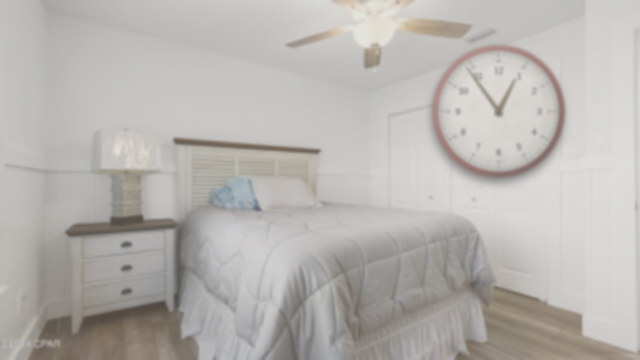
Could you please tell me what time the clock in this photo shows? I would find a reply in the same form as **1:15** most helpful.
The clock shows **12:54**
